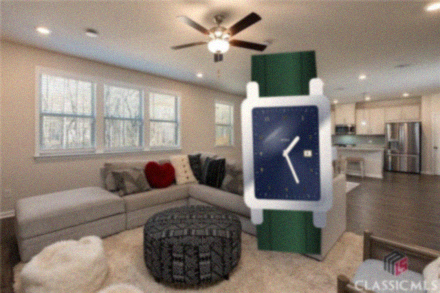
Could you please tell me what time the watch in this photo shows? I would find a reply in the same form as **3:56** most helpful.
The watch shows **1:26**
